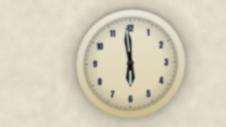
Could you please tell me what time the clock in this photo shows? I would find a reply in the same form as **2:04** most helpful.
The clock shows **5:59**
